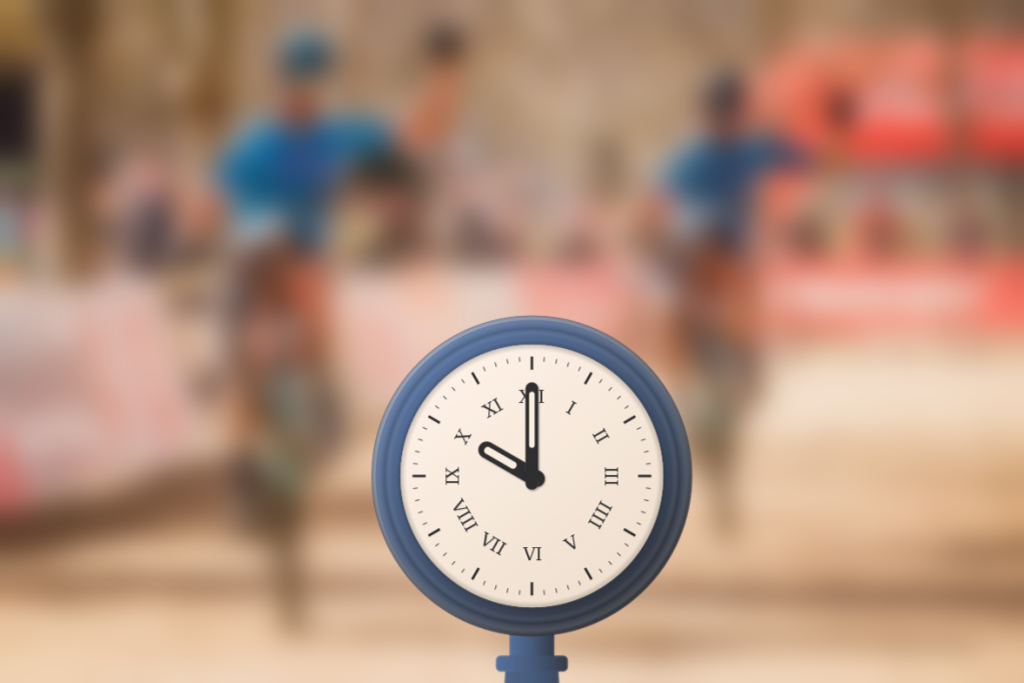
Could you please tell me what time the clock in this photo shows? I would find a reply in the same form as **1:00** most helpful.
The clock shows **10:00**
